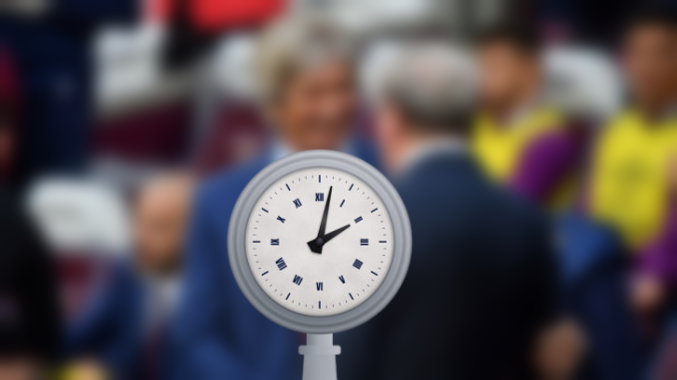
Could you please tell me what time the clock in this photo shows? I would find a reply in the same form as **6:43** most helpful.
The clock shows **2:02**
